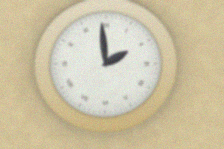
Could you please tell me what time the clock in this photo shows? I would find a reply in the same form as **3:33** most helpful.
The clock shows **1:59**
